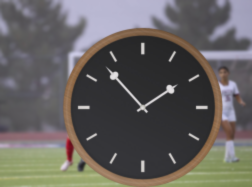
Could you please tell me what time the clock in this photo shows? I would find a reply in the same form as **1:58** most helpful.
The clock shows **1:53**
